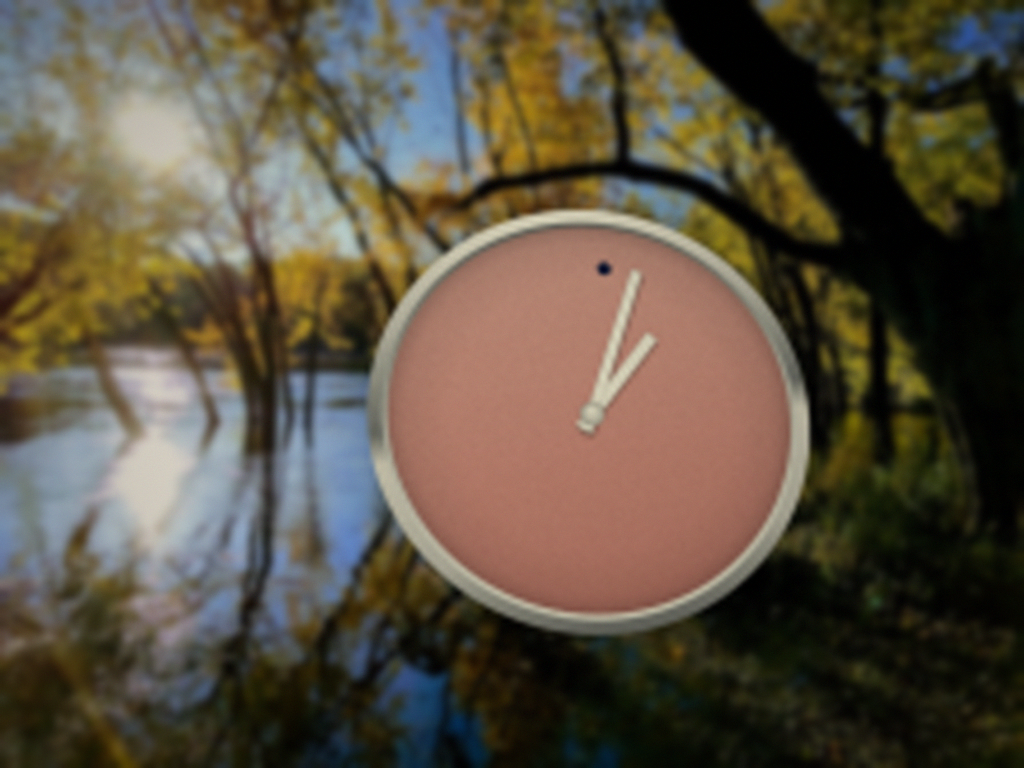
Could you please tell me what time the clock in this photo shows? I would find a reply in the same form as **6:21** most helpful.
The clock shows **1:02**
